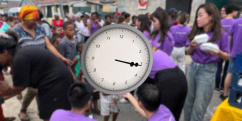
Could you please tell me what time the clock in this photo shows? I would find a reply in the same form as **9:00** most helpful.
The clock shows **3:16**
